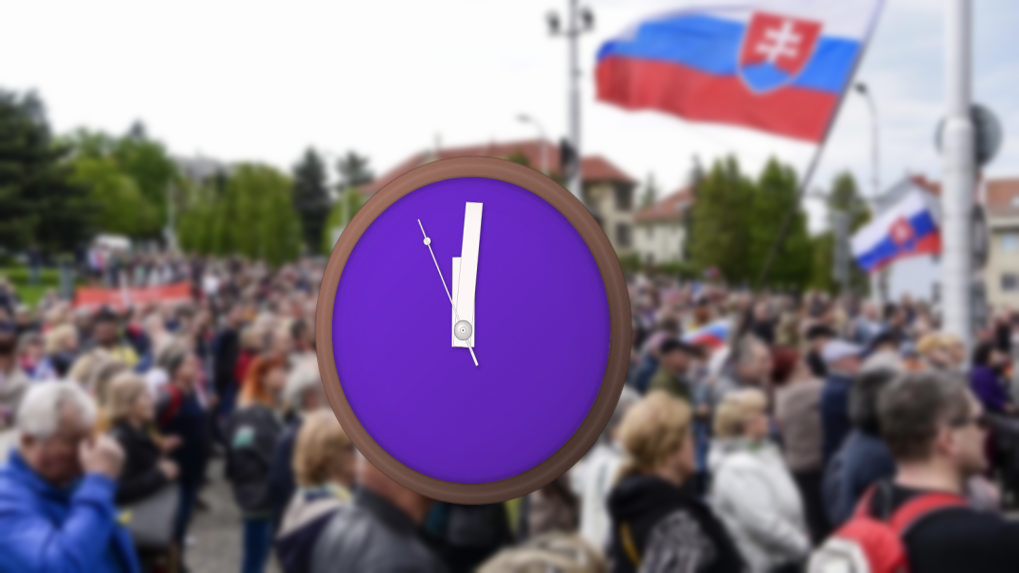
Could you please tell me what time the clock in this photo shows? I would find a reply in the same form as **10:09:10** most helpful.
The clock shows **12:00:56**
